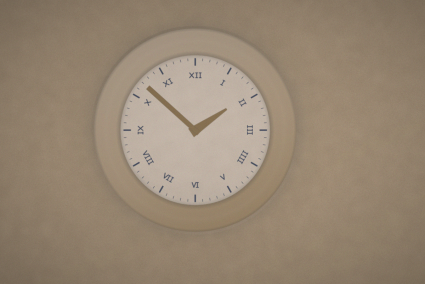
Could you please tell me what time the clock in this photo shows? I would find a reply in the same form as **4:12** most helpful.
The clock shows **1:52**
